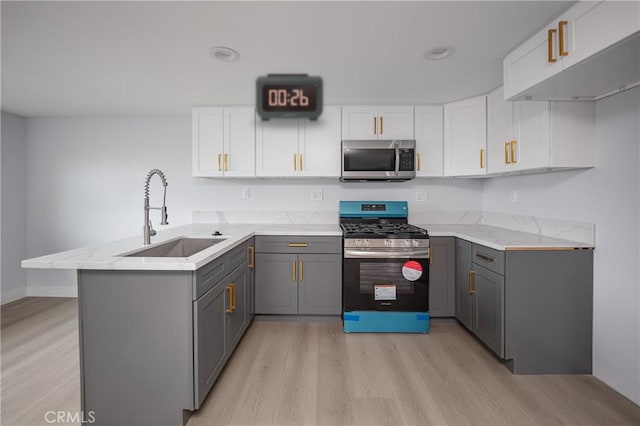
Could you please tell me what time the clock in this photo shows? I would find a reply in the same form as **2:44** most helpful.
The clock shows **0:26**
